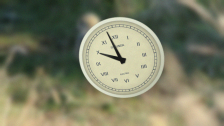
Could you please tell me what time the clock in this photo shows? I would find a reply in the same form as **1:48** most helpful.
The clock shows **9:58**
